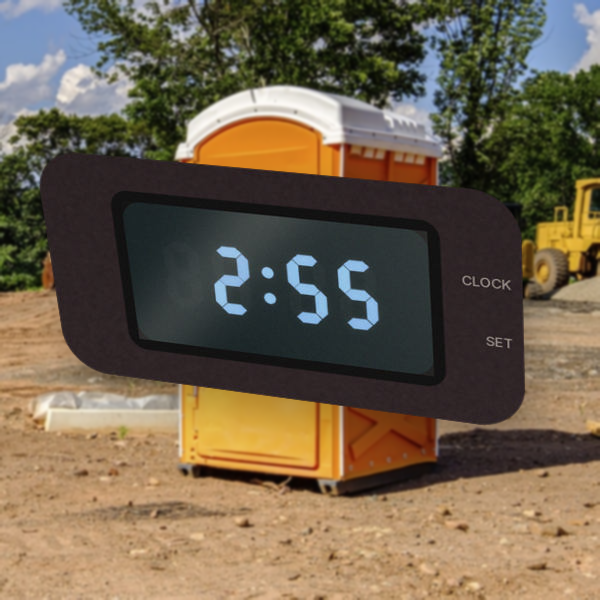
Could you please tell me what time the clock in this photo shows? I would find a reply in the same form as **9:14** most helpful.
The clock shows **2:55**
